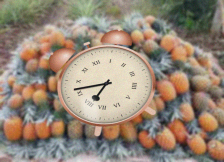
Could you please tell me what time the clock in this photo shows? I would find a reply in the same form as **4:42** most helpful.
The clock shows **7:47**
